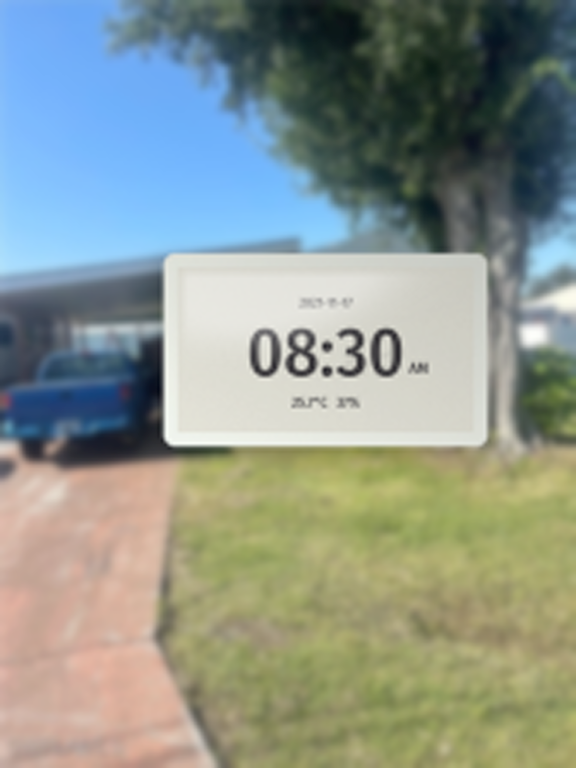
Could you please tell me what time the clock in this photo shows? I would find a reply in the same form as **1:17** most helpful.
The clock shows **8:30**
